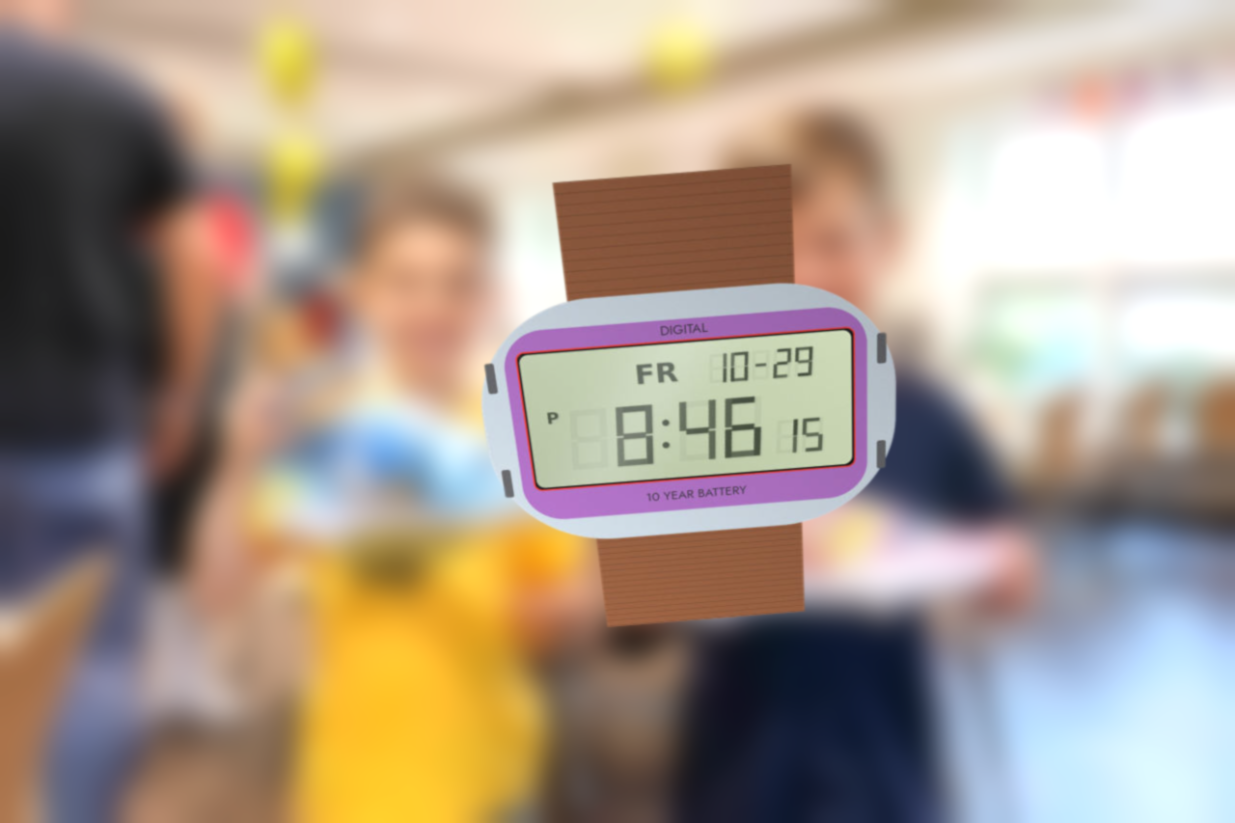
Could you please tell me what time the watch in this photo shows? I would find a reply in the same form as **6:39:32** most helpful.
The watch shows **8:46:15**
